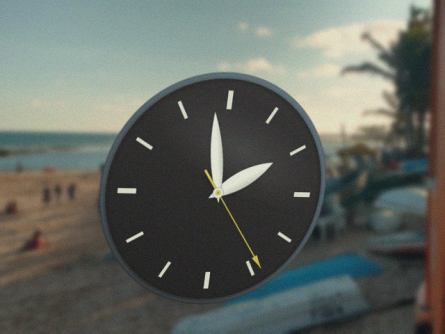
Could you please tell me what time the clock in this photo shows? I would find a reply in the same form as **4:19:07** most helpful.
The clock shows **1:58:24**
